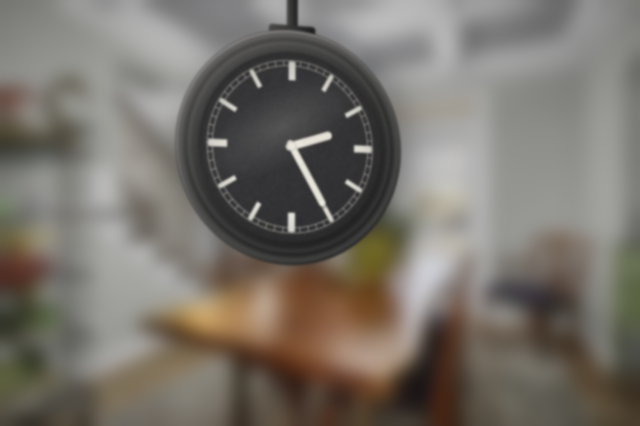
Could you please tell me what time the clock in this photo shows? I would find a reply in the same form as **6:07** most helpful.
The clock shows **2:25**
